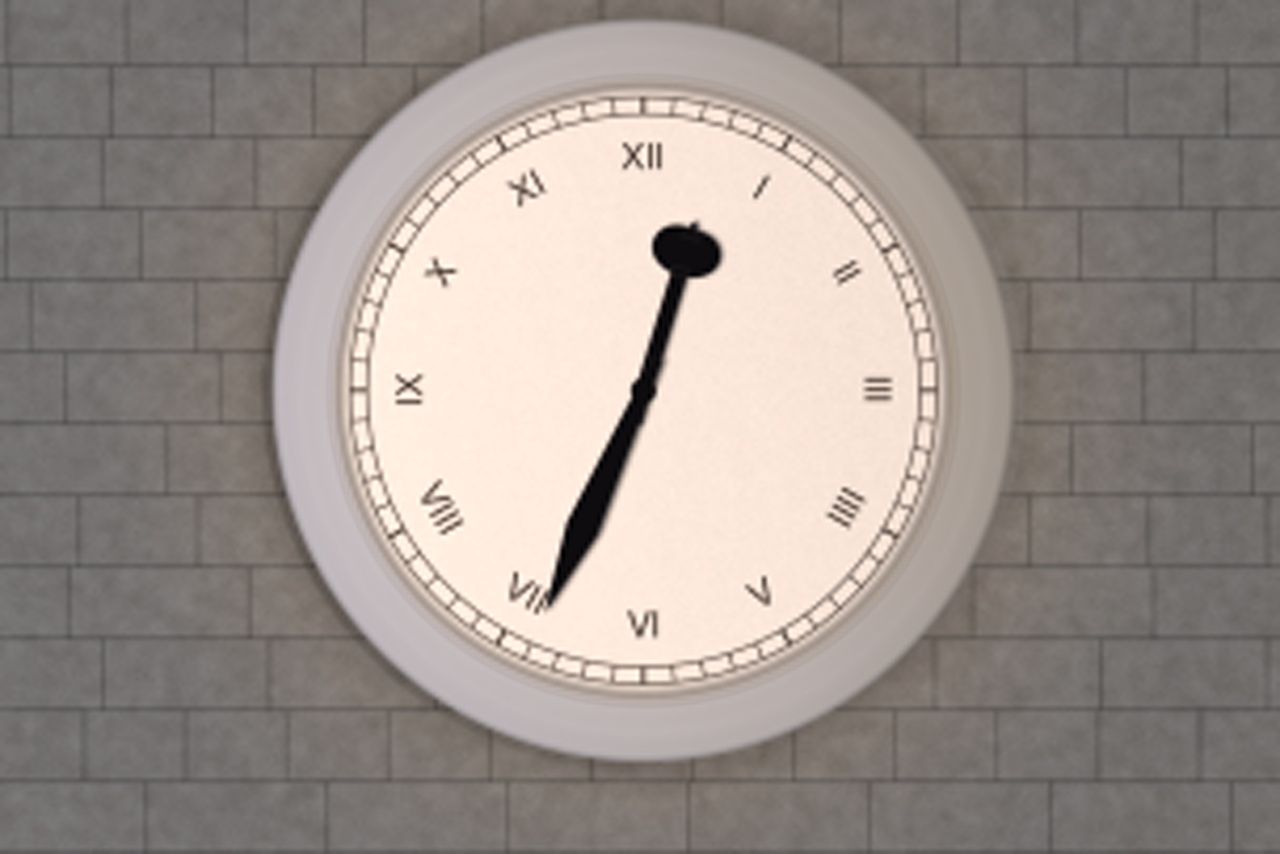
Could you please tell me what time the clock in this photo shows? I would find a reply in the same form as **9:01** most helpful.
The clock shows **12:34**
